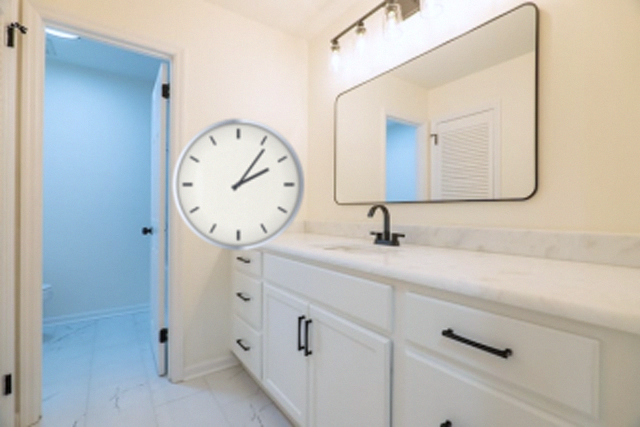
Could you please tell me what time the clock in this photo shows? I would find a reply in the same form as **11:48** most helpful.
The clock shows **2:06**
